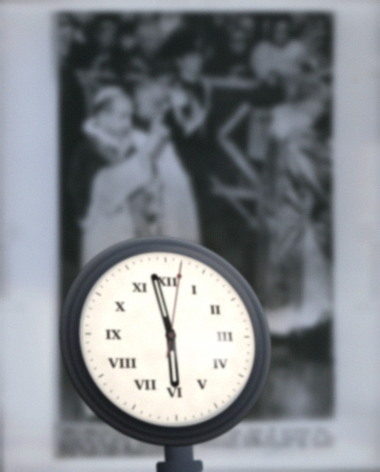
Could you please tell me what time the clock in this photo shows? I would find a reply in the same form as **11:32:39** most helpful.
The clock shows **5:58:02**
